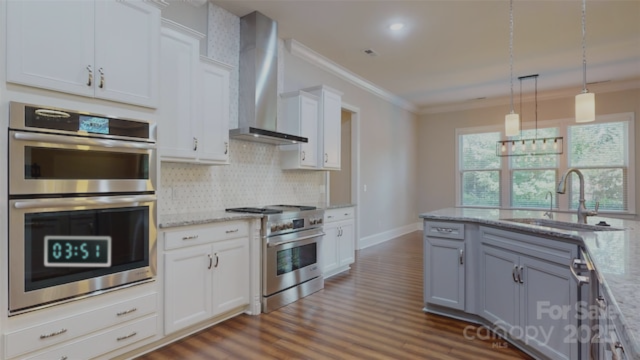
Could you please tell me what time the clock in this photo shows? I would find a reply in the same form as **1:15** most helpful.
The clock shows **3:51**
